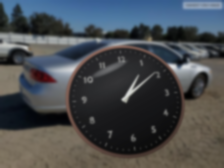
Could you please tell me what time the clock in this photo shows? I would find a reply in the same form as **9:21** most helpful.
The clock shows **1:09**
